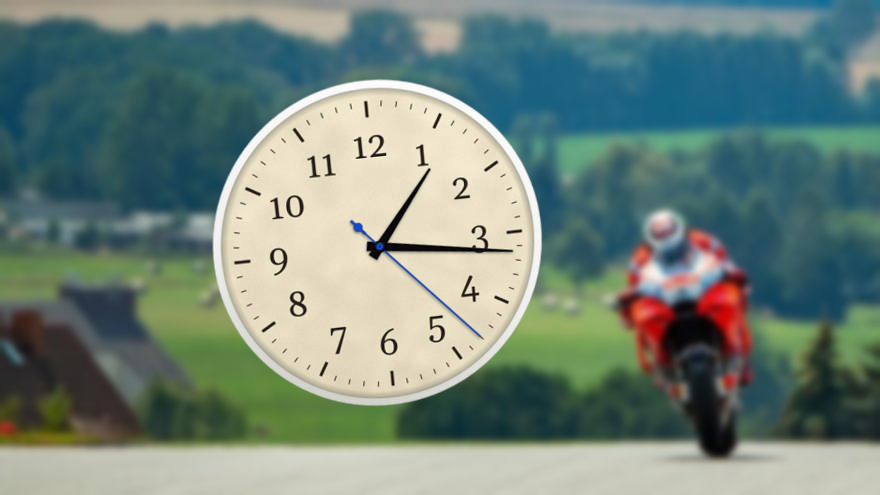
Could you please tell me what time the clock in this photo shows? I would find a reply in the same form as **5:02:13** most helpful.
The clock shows **1:16:23**
